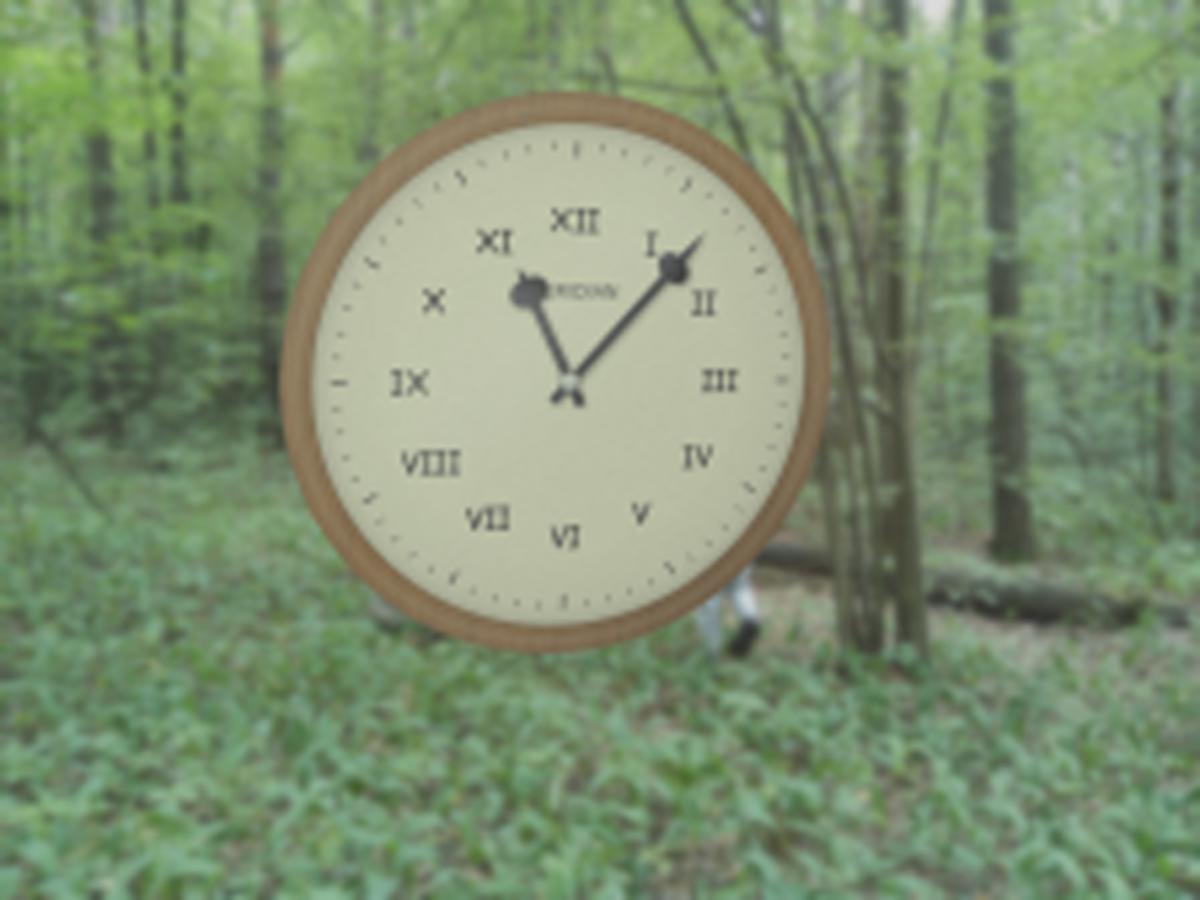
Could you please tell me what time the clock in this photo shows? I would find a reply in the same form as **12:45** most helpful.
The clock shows **11:07**
